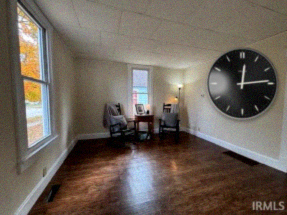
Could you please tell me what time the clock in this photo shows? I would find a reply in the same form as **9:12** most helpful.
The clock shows **12:14**
